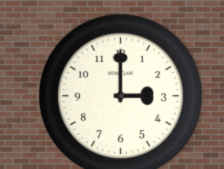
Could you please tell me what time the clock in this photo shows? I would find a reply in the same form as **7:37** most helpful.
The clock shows **3:00**
